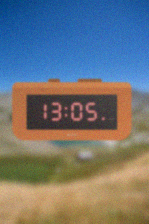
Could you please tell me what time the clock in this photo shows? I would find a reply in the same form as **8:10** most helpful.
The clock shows **13:05**
